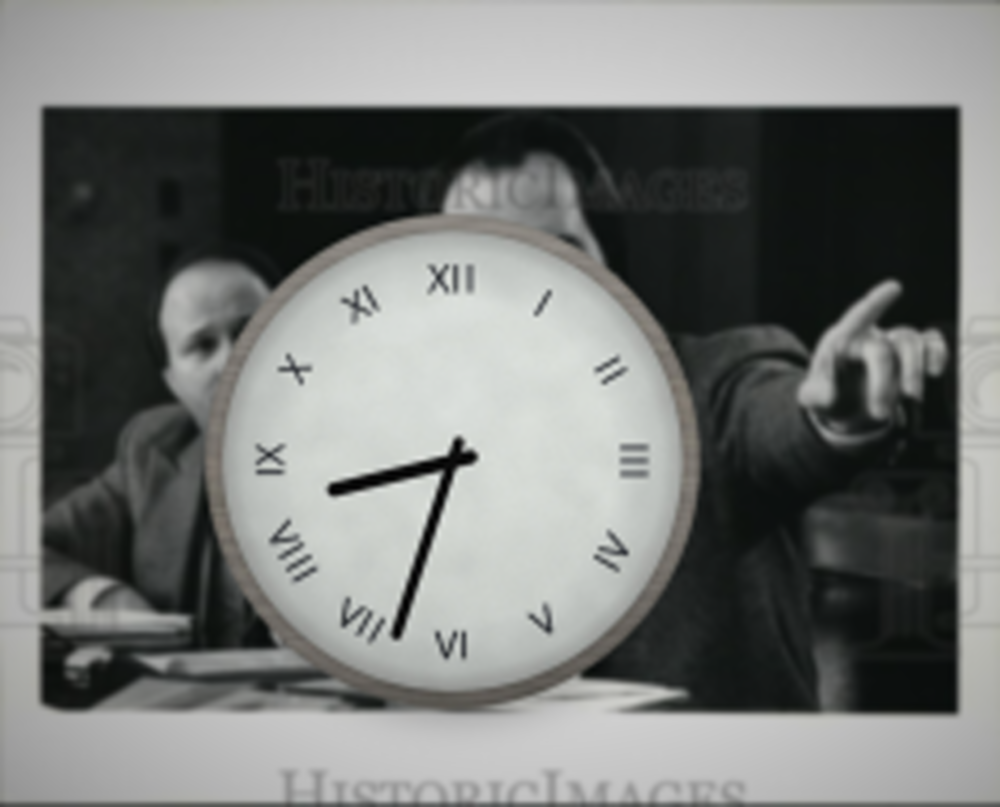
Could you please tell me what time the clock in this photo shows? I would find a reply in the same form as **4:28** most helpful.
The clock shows **8:33**
